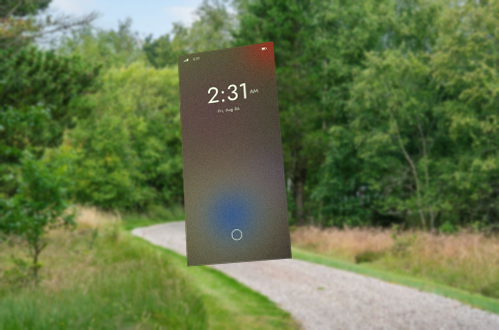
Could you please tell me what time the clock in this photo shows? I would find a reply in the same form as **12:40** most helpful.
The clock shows **2:31**
